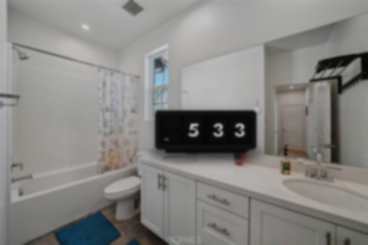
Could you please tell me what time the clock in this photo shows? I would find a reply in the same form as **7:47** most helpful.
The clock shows **5:33**
